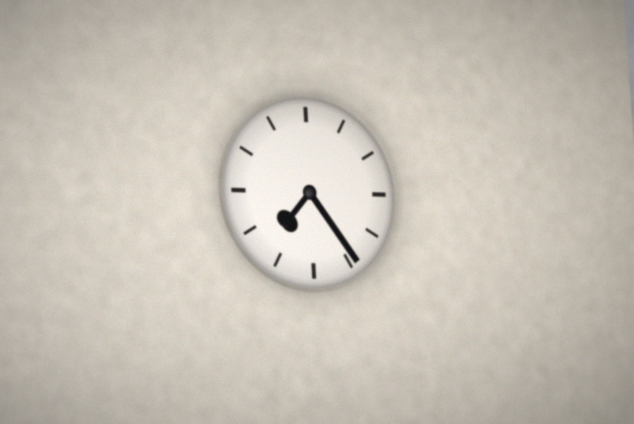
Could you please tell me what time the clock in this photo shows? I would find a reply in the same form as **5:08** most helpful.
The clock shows **7:24**
